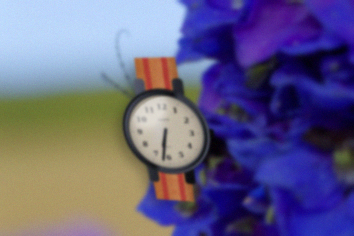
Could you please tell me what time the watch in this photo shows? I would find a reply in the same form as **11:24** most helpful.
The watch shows **6:32**
